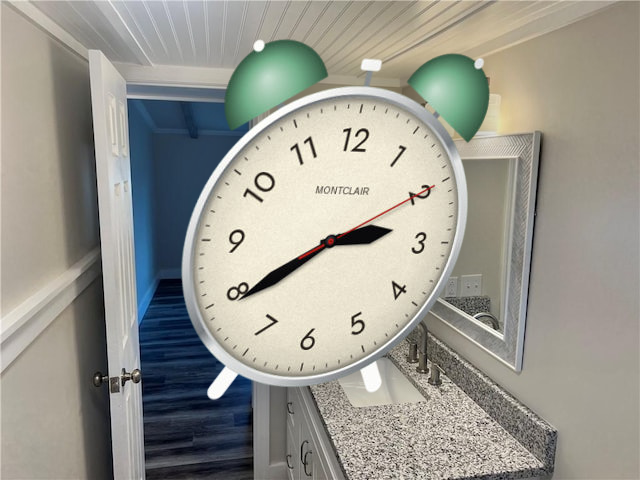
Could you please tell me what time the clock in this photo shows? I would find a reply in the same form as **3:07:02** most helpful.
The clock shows **2:39:10**
